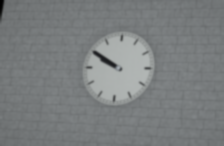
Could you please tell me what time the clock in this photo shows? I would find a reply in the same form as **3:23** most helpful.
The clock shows **9:50**
